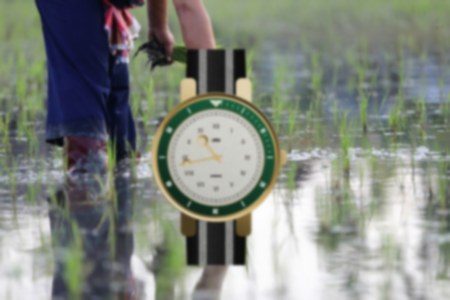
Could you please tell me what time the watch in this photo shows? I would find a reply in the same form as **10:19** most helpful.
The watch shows **10:43**
